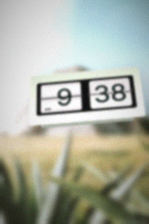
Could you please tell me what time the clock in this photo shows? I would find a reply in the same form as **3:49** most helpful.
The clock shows **9:38**
